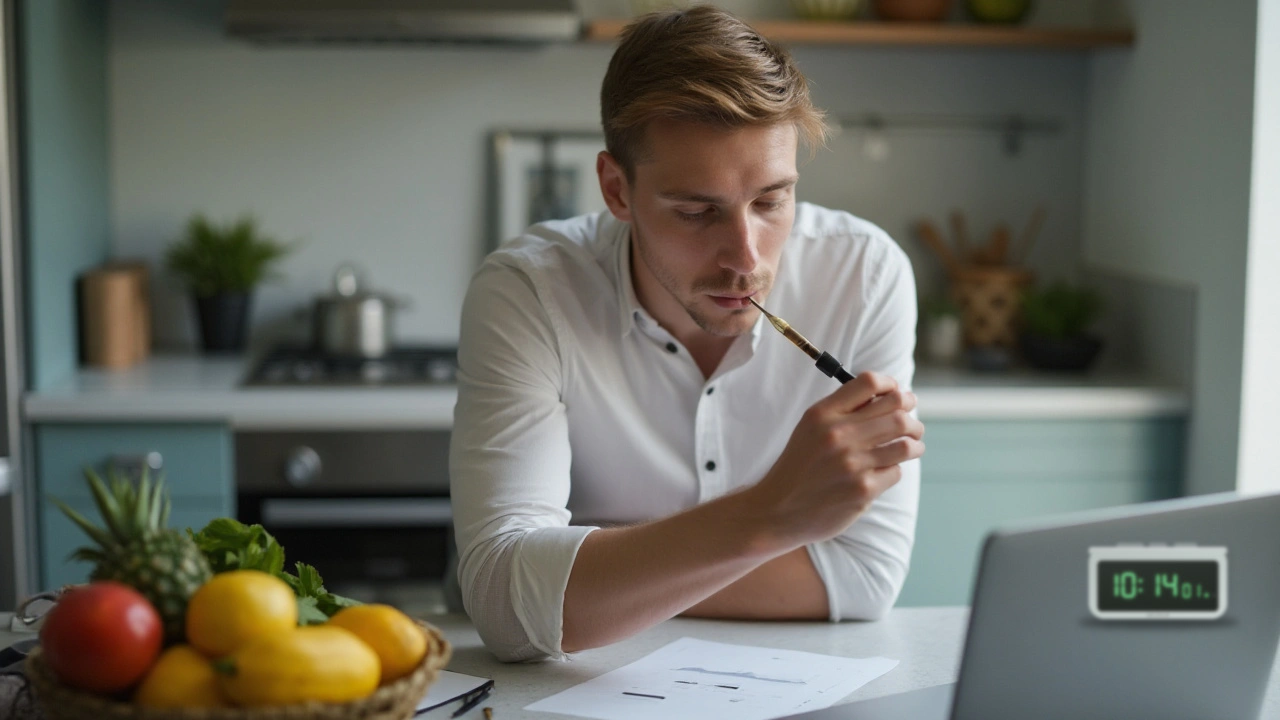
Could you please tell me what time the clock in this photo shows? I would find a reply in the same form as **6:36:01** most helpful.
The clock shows **10:14:01**
